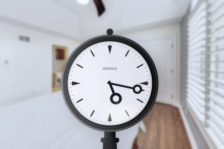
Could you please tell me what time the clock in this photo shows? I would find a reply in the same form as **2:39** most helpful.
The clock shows **5:17**
